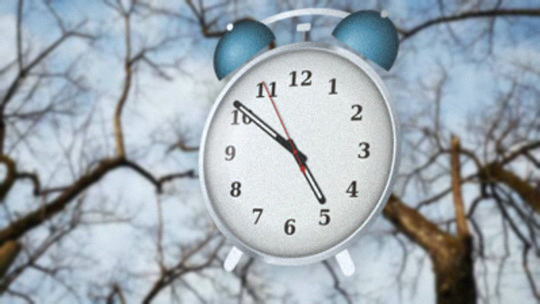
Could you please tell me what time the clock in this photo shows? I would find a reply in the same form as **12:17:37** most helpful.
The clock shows **4:50:55**
